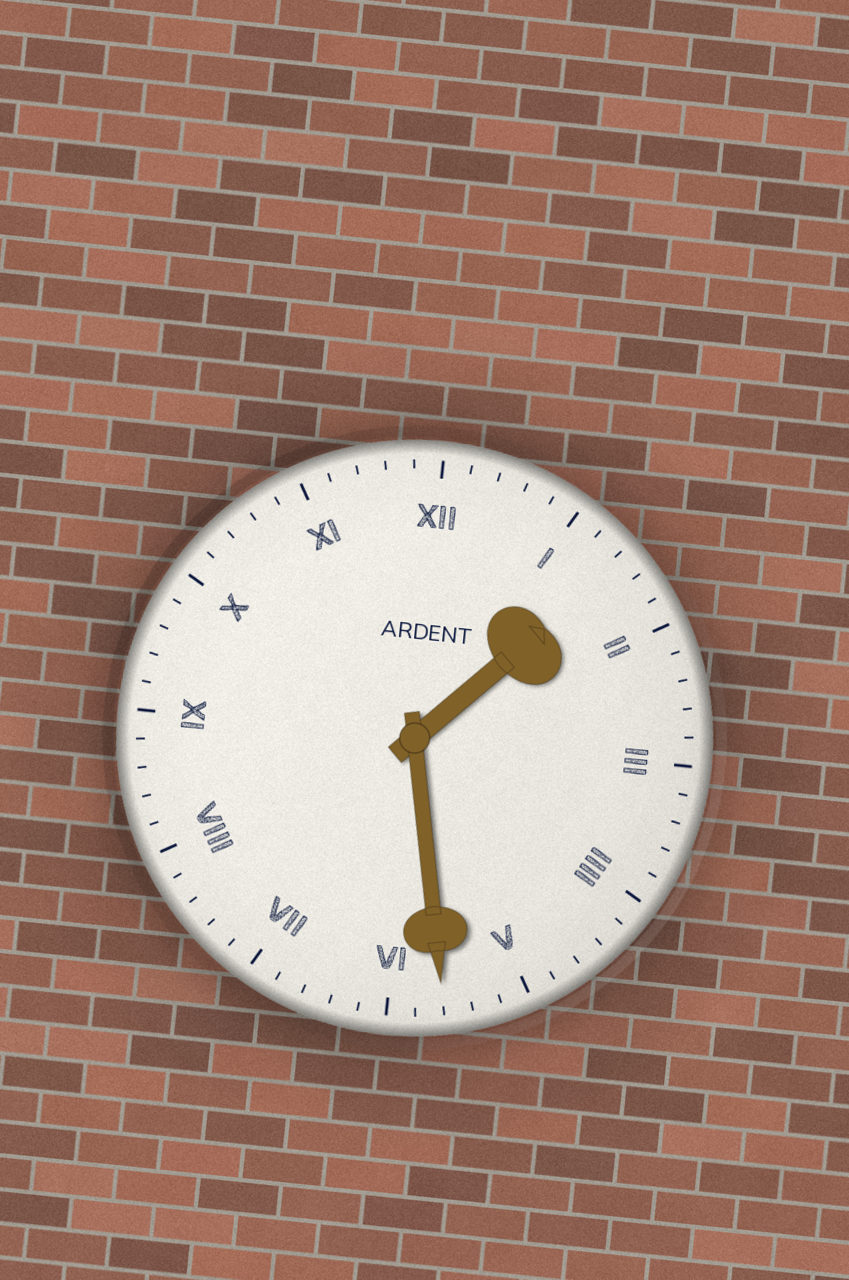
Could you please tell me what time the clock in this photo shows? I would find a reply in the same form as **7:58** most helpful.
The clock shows **1:28**
